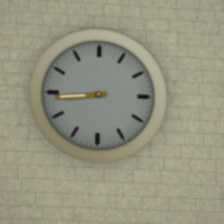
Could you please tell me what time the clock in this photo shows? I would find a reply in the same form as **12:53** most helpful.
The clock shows **8:44**
